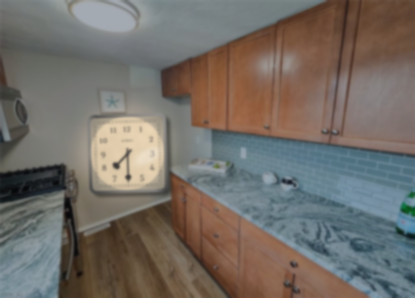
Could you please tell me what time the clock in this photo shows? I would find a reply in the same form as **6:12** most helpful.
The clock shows **7:30**
